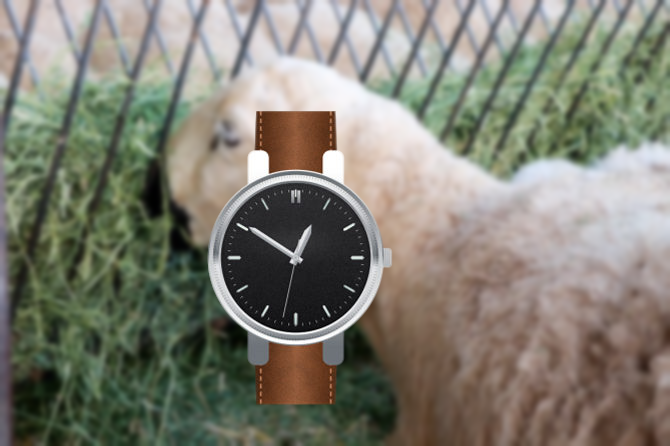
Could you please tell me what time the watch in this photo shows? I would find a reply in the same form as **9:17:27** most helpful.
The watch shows **12:50:32**
